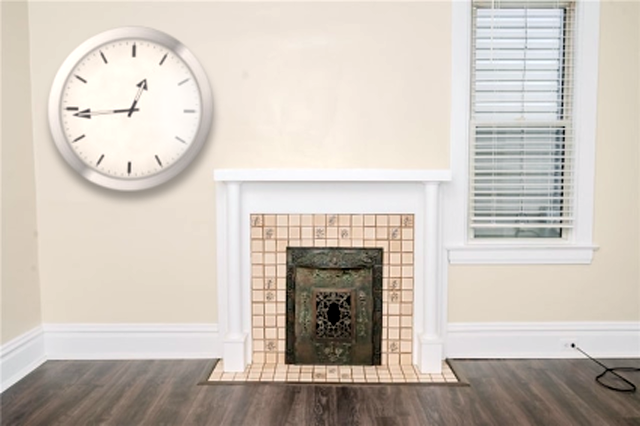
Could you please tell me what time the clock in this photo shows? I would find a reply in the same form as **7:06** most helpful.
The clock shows **12:44**
